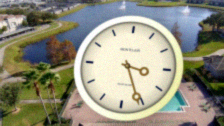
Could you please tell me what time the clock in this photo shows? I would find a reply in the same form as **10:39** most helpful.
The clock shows **3:26**
